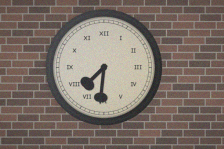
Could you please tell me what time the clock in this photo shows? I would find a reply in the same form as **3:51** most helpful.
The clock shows **7:31**
